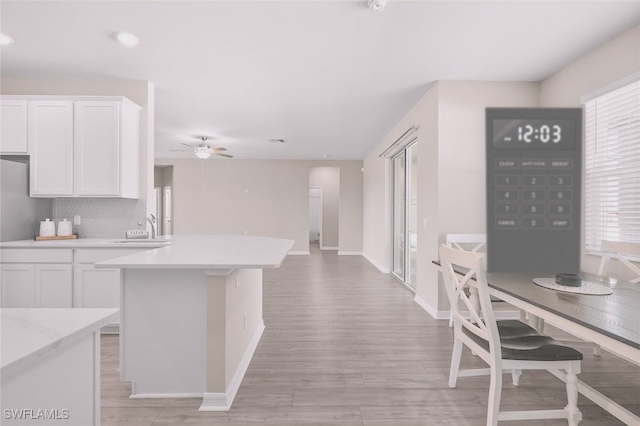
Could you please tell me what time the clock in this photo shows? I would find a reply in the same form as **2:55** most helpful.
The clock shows **12:03**
